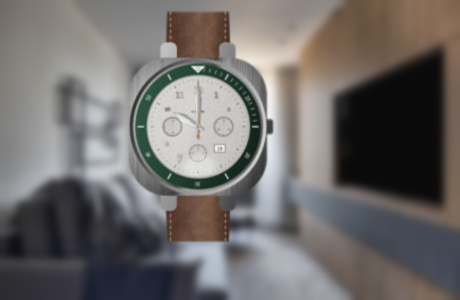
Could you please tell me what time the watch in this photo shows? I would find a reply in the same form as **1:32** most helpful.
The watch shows **10:00**
